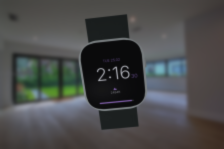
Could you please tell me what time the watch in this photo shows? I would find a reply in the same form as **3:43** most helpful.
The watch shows **2:16**
